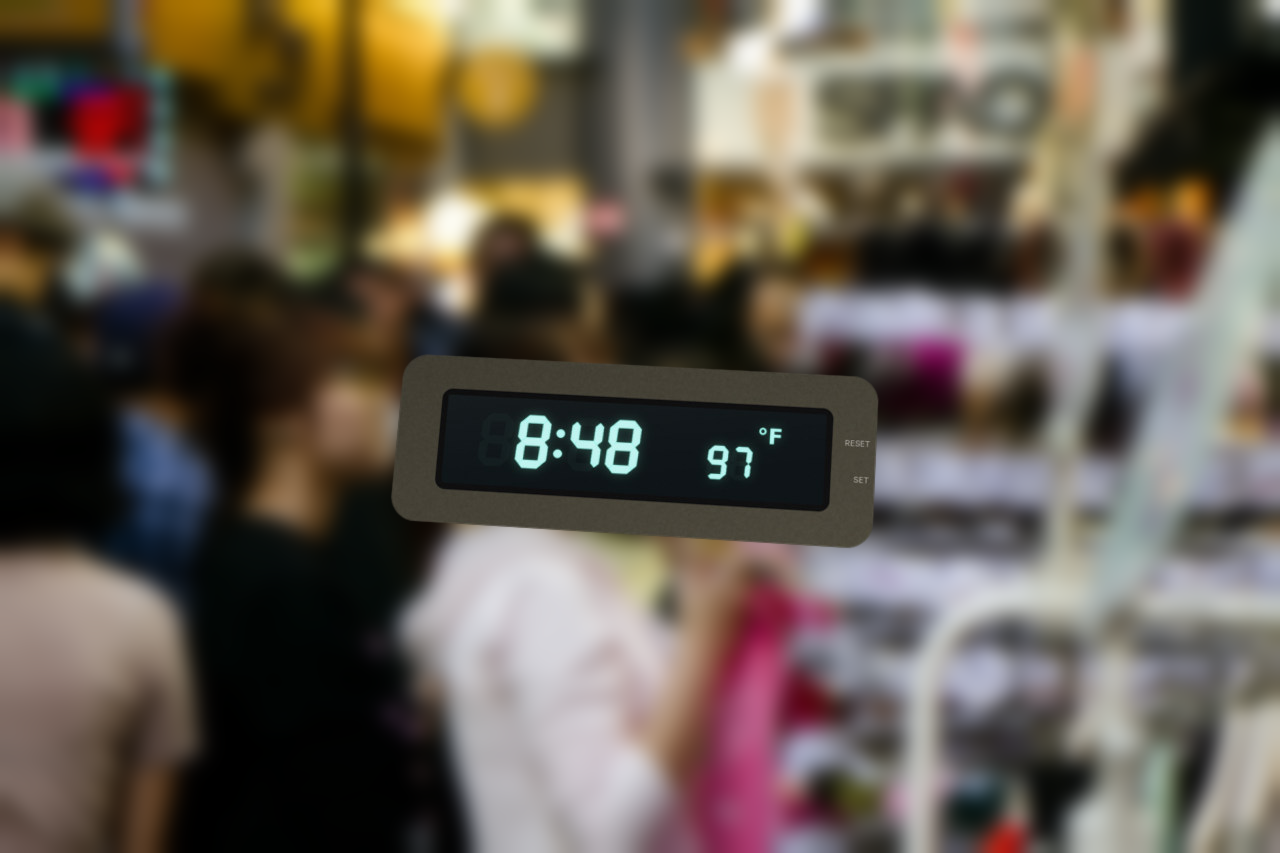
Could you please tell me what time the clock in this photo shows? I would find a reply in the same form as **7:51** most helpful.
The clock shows **8:48**
